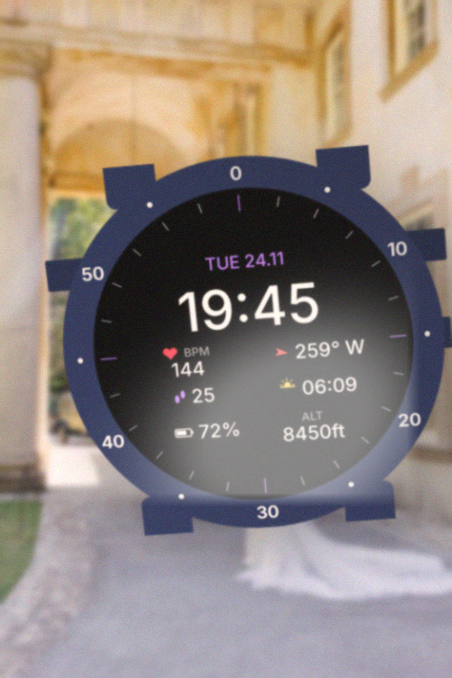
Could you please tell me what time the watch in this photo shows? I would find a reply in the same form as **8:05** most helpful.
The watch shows **19:45**
